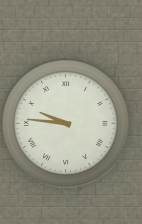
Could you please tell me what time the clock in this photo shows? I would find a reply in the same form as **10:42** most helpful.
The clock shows **9:46**
